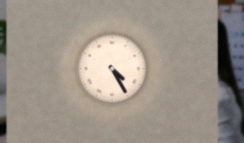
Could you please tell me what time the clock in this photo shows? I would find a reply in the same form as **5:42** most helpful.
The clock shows **4:25**
